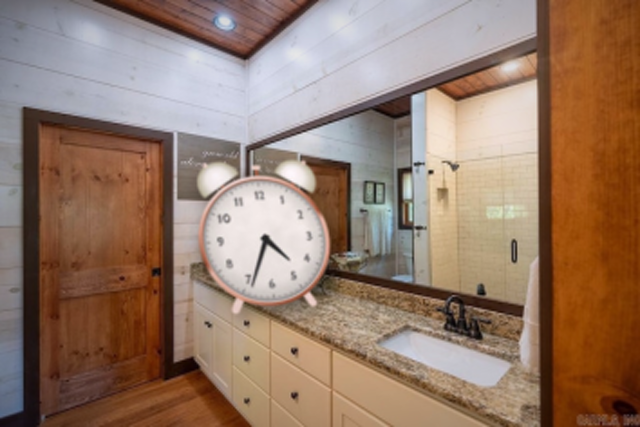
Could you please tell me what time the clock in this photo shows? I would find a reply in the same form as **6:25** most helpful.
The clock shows **4:34**
